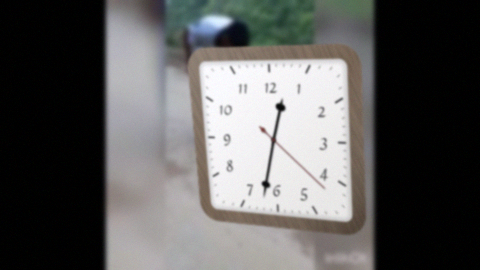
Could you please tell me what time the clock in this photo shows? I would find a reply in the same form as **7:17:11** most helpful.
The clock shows **12:32:22**
